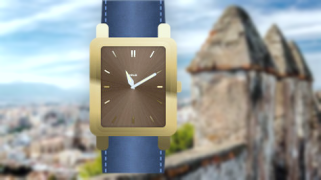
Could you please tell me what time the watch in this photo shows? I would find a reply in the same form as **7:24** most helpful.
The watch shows **11:10**
